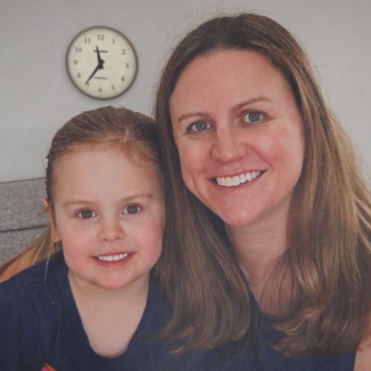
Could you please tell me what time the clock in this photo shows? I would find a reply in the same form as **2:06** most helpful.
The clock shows **11:36**
